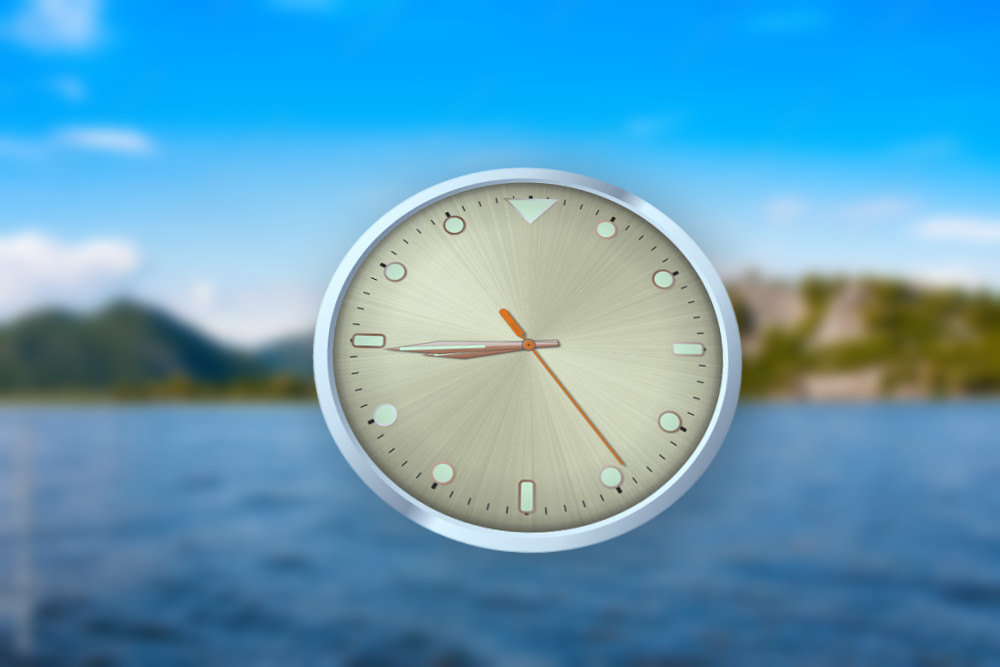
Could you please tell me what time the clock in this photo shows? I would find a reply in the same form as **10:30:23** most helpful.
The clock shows **8:44:24**
